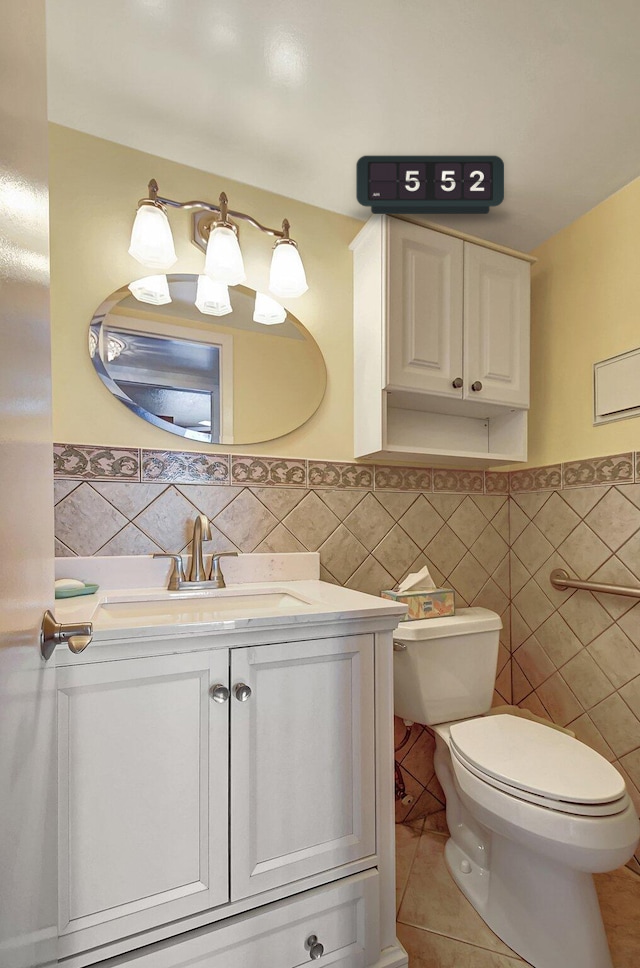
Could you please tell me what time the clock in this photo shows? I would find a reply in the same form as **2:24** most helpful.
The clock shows **5:52**
